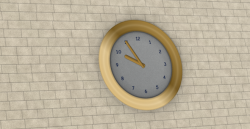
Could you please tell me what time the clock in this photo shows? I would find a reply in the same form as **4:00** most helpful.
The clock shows **9:55**
